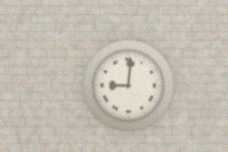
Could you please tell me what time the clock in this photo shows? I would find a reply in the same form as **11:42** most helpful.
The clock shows **9:01**
